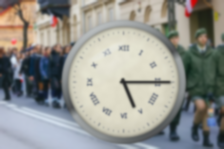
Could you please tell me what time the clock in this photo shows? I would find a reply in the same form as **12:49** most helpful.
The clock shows **5:15**
